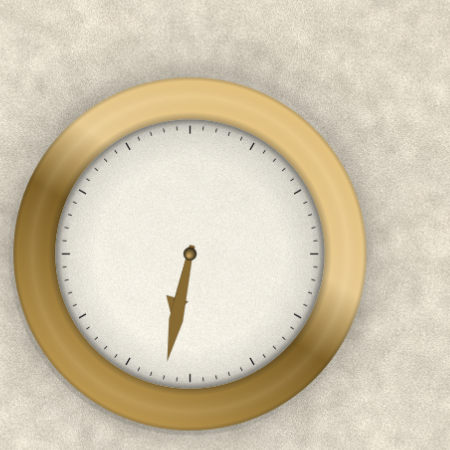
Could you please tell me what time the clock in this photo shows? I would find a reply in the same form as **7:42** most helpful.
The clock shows **6:32**
